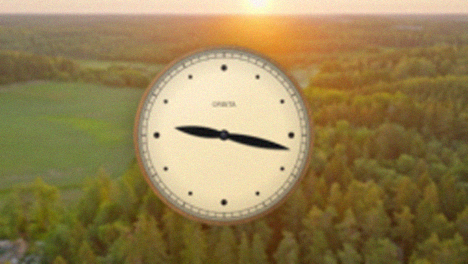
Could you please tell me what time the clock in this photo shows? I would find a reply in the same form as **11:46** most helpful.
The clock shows **9:17**
